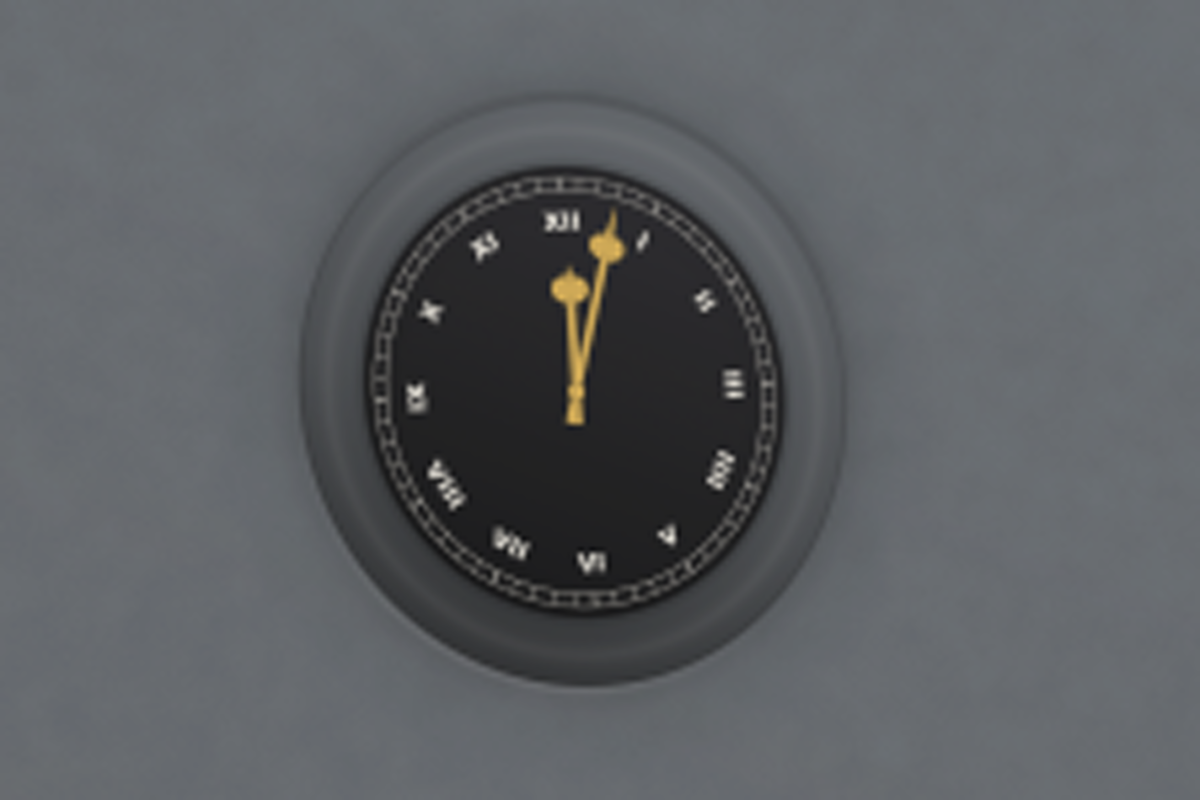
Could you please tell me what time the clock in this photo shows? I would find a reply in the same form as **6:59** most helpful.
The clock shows **12:03**
